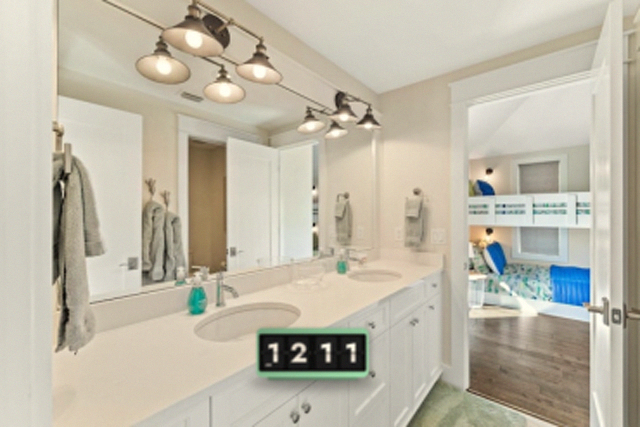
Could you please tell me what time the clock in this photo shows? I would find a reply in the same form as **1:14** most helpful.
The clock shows **12:11**
